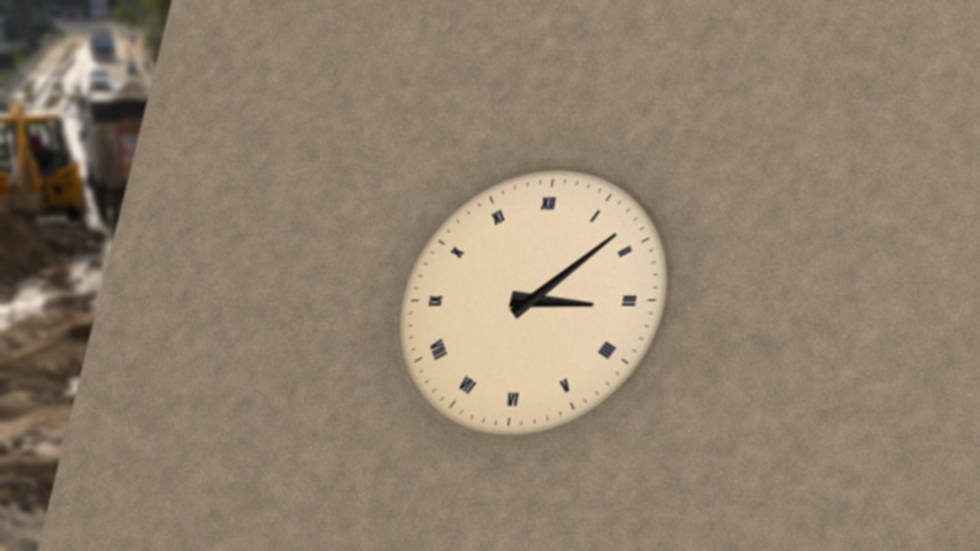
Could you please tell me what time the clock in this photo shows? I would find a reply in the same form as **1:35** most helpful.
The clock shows **3:08**
